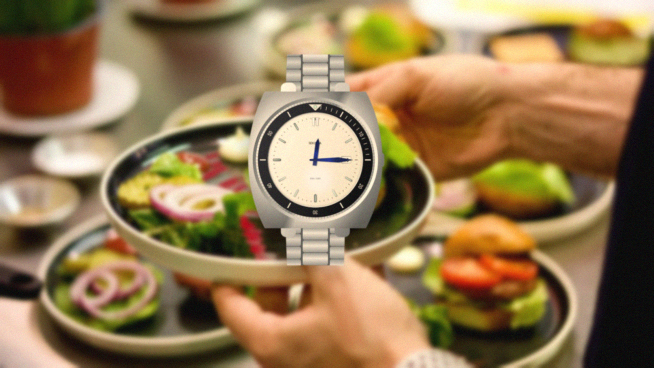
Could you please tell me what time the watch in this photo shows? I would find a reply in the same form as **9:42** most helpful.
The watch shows **12:15**
